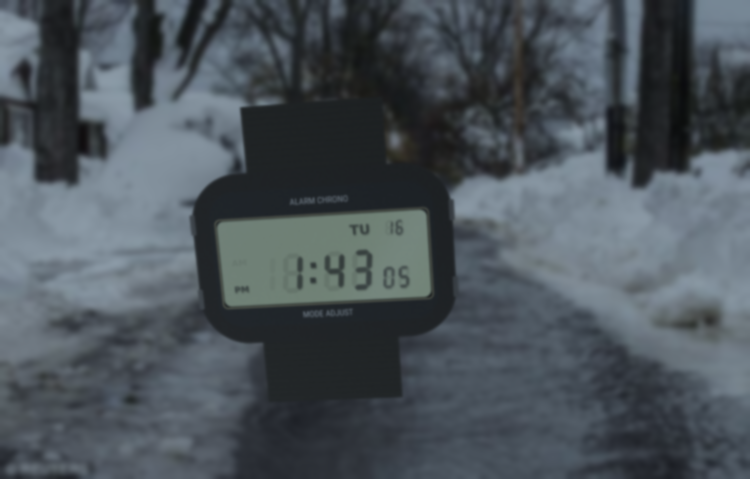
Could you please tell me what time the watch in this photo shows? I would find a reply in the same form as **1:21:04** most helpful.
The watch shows **1:43:05**
